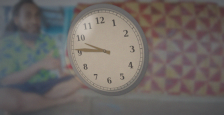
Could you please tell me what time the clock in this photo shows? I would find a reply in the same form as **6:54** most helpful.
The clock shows **9:46**
